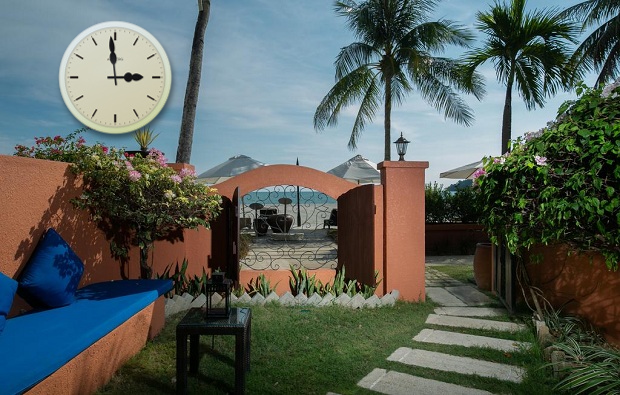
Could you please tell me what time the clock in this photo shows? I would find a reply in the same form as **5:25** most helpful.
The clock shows **2:59**
